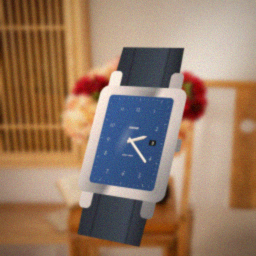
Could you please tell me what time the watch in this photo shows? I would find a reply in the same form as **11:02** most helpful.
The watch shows **2:22**
